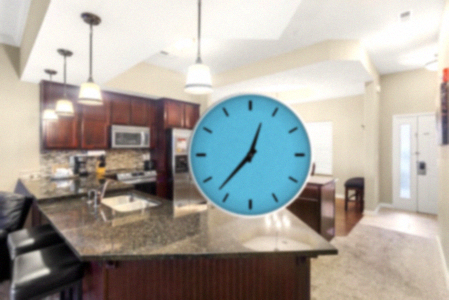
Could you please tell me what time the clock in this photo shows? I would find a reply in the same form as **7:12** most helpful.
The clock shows **12:37**
